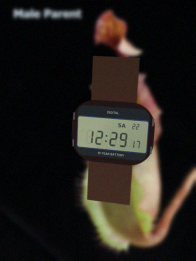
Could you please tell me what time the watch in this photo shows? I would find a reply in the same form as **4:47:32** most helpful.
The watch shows **12:29:17**
